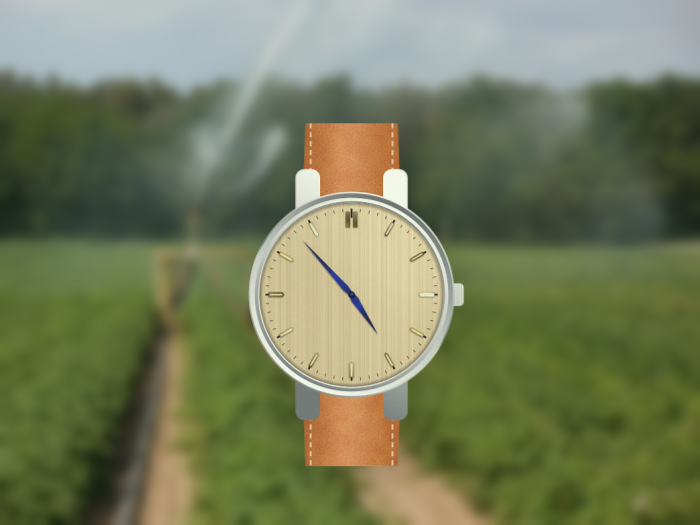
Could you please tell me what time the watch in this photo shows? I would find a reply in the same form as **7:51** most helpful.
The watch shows **4:53**
